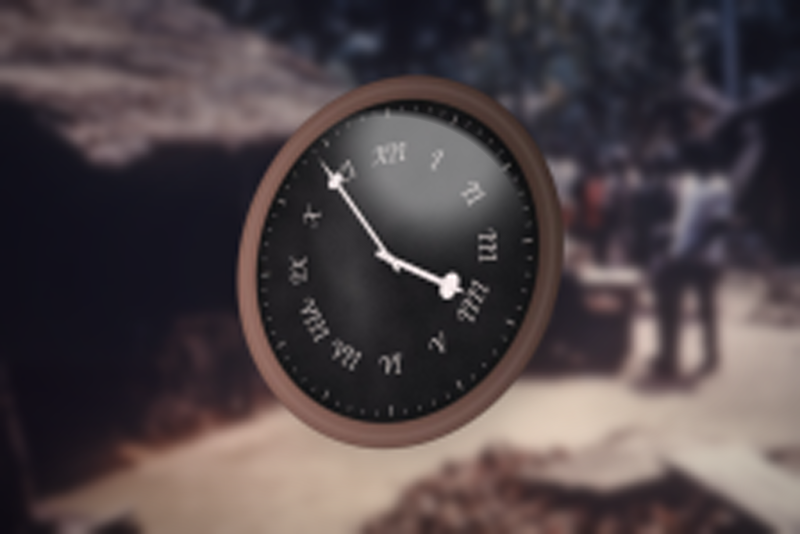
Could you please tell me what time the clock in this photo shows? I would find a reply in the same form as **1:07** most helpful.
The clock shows **3:54**
